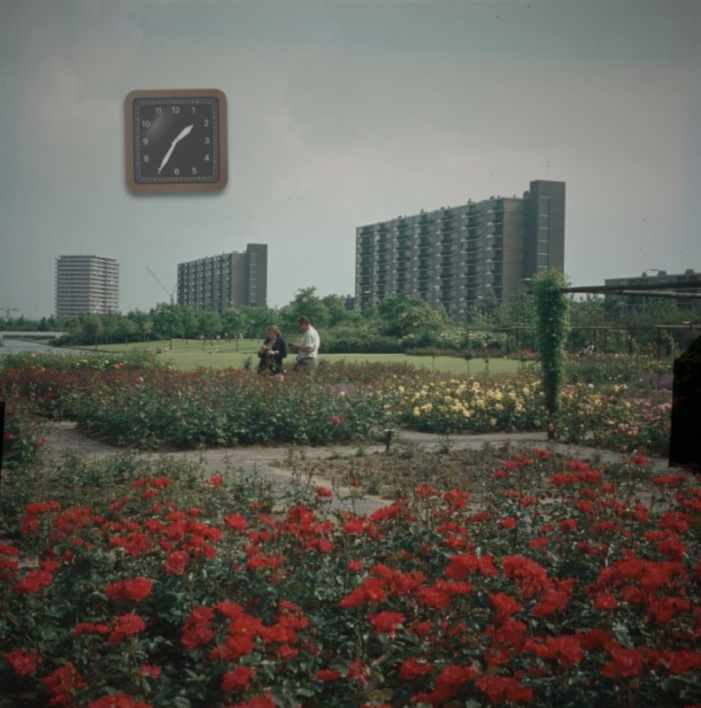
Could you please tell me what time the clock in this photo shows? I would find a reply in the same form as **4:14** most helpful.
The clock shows **1:35**
